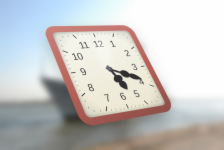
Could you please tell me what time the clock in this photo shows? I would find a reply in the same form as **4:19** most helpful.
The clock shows **5:19**
